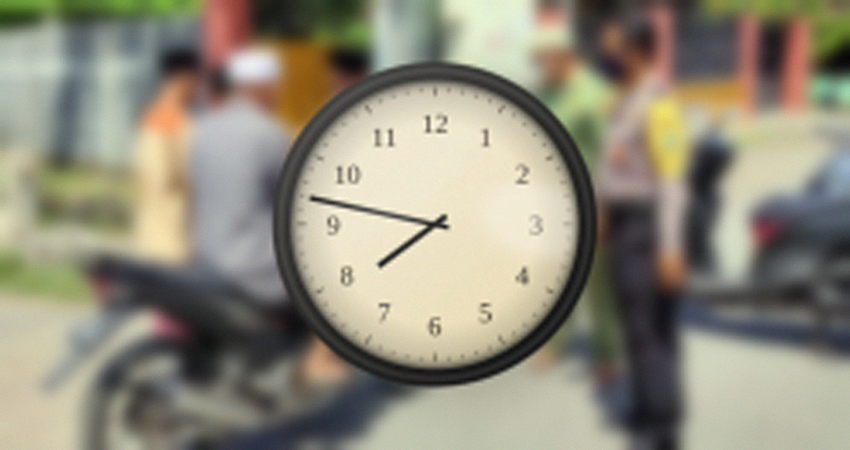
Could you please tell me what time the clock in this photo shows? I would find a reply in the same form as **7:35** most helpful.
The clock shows **7:47**
